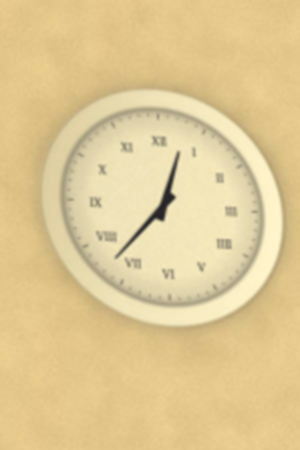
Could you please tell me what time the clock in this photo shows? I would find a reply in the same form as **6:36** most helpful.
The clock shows **12:37**
